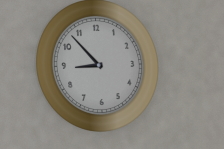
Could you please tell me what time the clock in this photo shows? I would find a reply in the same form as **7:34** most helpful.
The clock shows **8:53**
